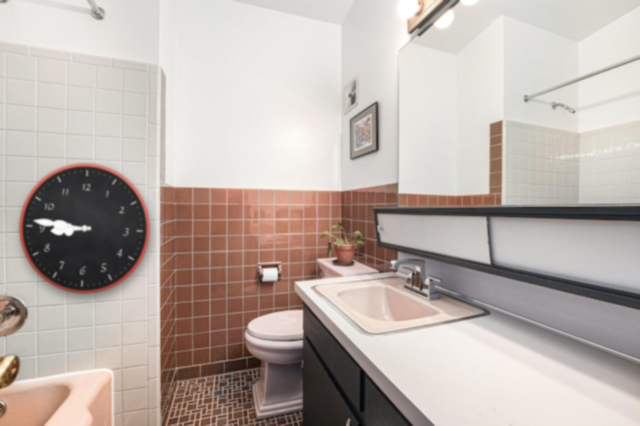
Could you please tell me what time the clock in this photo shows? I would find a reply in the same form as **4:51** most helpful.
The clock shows **8:46**
